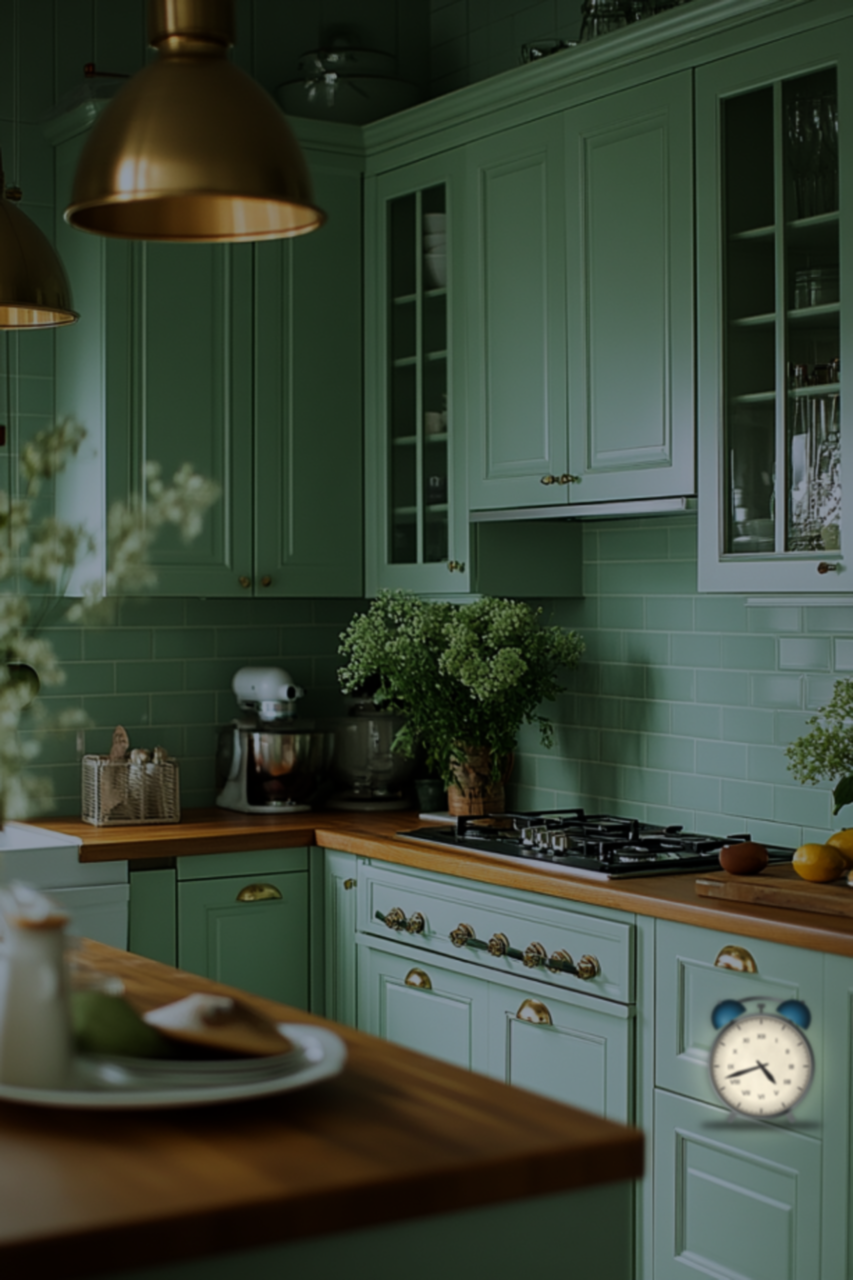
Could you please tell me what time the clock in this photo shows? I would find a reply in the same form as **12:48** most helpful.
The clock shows **4:42**
